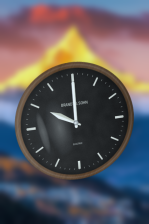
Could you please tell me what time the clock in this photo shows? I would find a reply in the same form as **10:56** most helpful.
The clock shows **10:00**
